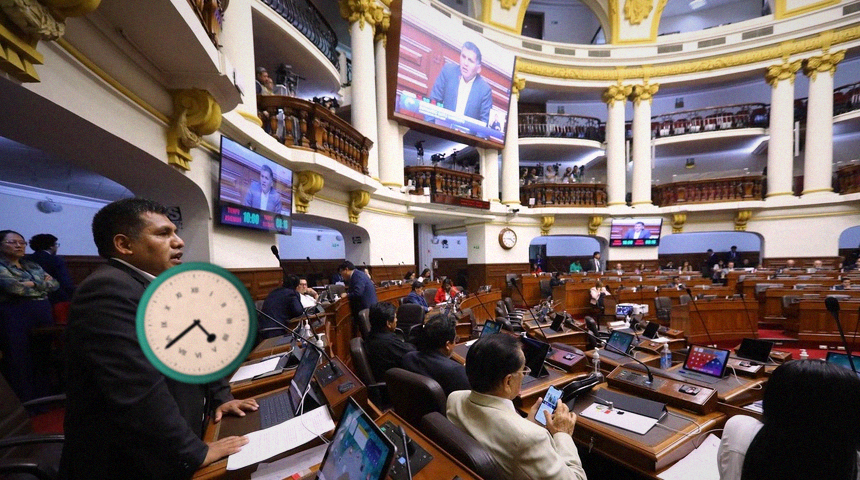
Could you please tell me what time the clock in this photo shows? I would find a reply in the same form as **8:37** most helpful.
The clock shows **4:39**
